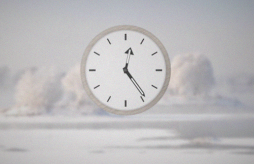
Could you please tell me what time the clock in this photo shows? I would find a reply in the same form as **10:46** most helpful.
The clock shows **12:24**
